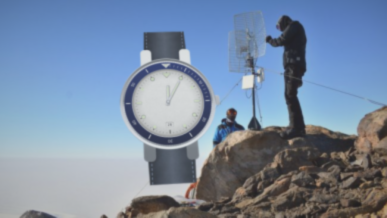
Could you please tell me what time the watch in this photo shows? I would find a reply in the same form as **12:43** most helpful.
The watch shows **12:05**
